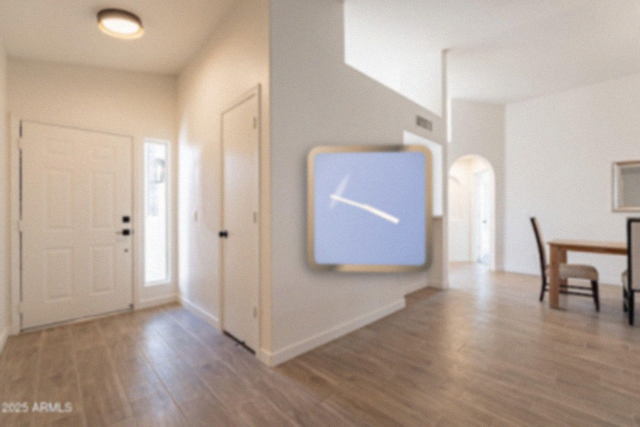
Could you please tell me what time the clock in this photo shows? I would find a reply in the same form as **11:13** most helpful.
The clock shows **3:48**
